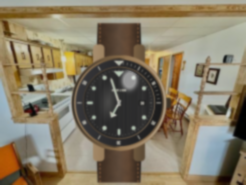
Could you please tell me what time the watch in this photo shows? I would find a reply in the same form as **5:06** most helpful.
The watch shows **6:57**
